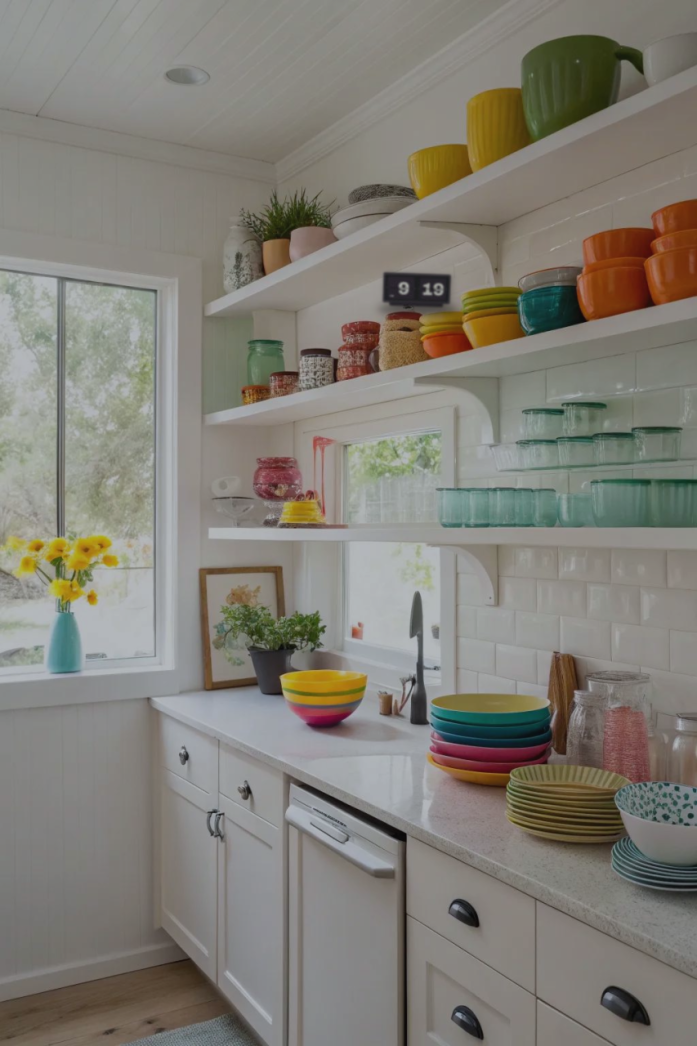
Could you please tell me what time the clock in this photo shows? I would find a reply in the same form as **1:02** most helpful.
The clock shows **9:19**
